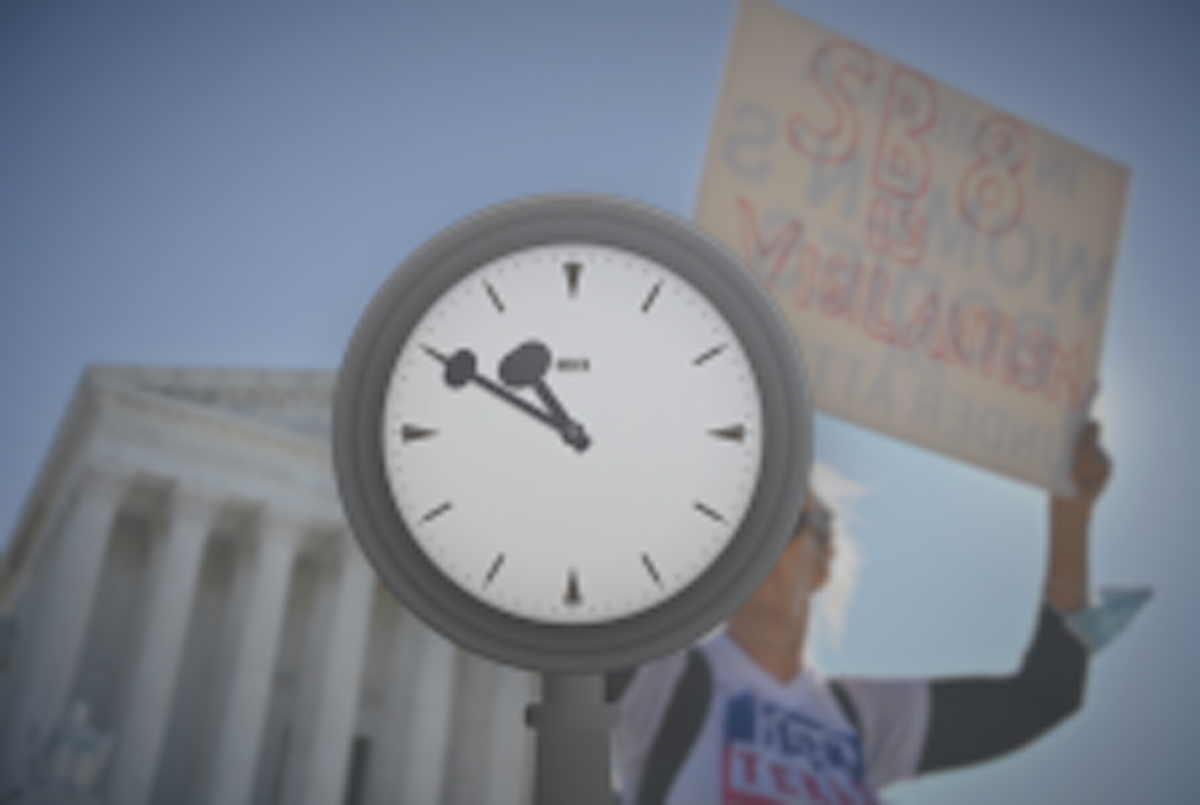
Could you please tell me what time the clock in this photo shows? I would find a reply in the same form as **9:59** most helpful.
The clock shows **10:50**
